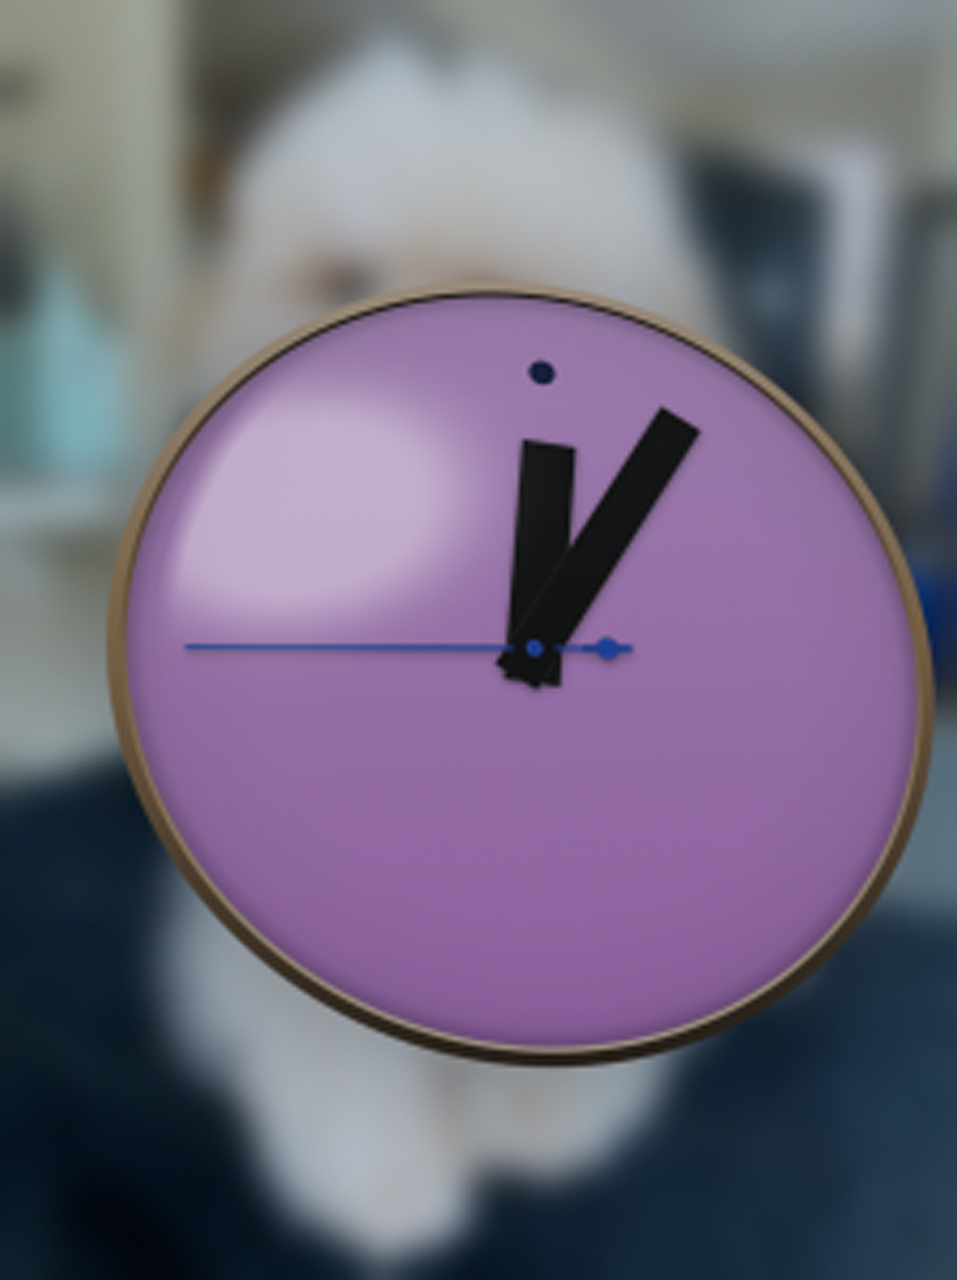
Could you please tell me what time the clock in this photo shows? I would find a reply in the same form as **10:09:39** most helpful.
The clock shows **12:04:44**
